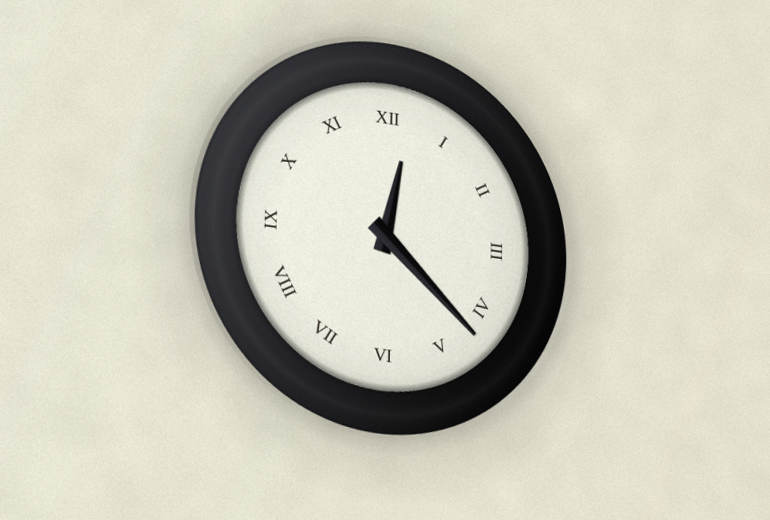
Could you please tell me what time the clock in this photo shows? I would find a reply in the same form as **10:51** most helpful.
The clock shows **12:22**
